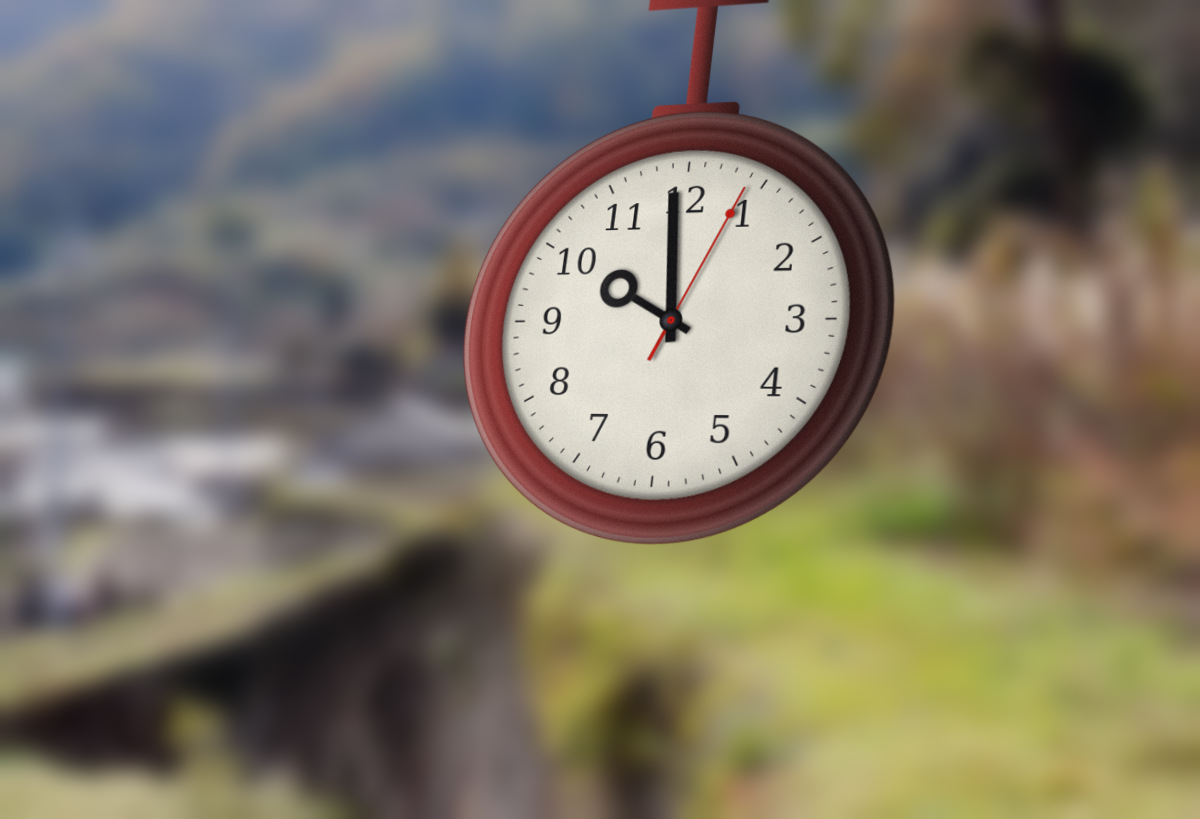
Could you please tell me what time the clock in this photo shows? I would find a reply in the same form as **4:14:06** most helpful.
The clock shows **9:59:04**
